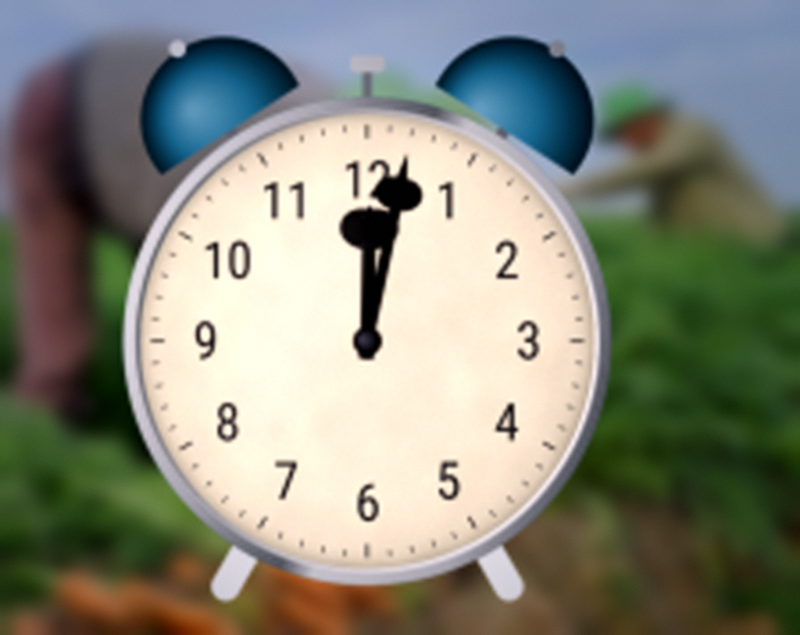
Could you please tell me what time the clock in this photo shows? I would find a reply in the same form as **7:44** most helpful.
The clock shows **12:02**
